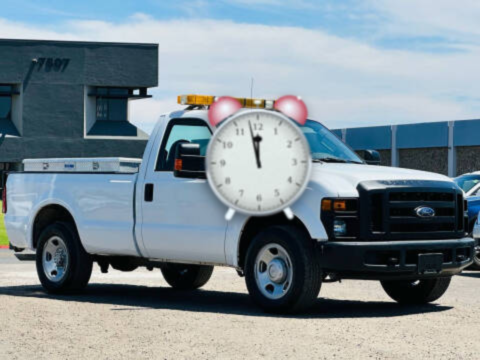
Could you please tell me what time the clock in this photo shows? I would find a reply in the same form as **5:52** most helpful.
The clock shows **11:58**
